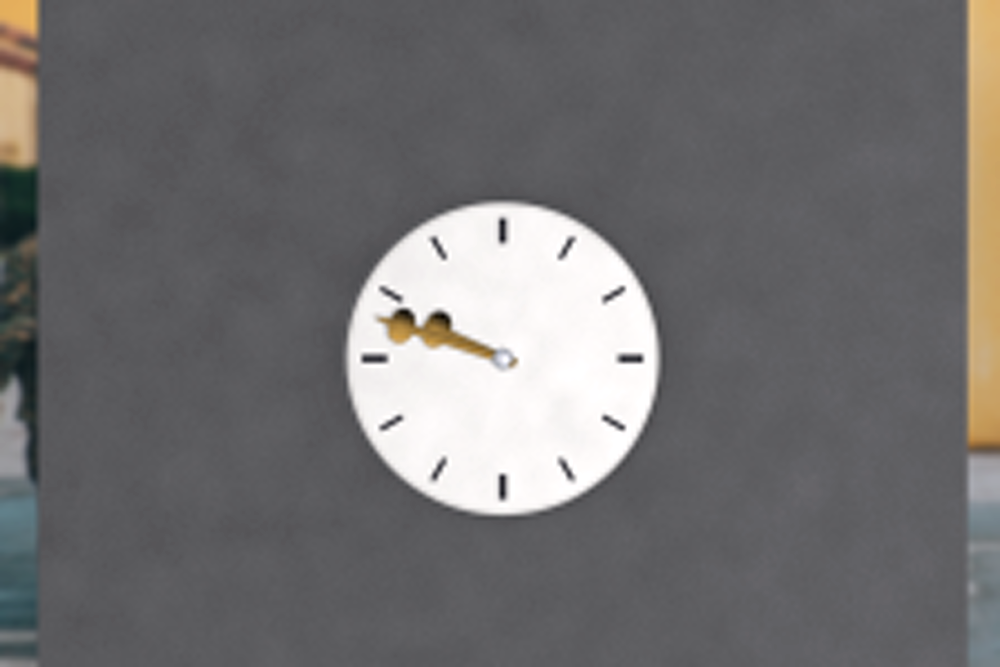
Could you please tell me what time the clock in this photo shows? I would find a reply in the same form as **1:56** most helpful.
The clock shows **9:48**
